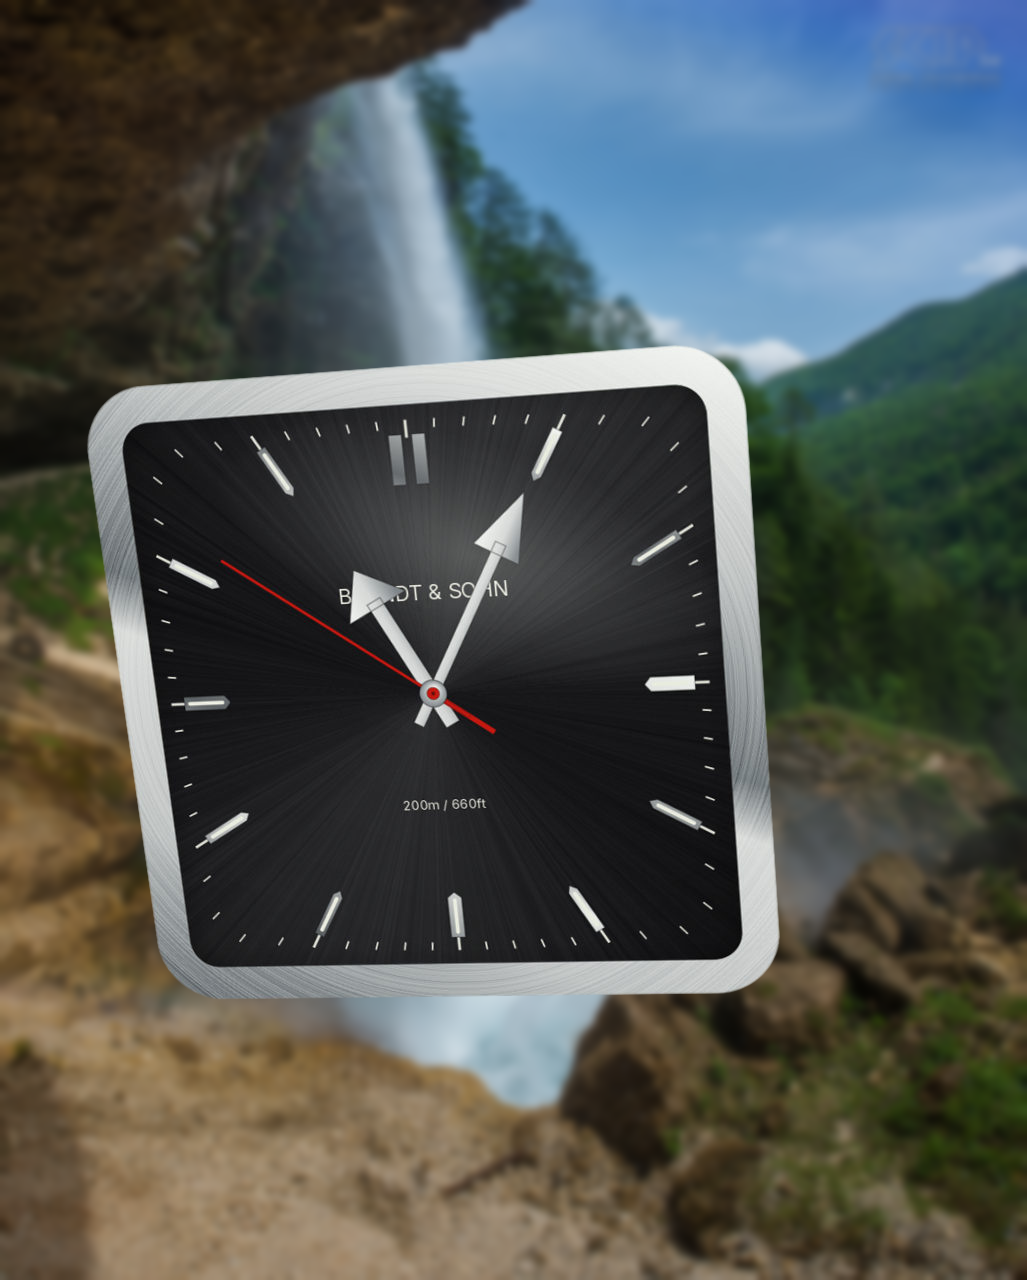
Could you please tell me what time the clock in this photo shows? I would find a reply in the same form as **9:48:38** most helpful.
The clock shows **11:04:51**
